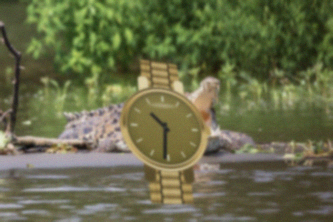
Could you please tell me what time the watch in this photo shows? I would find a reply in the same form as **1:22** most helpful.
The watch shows **10:31**
